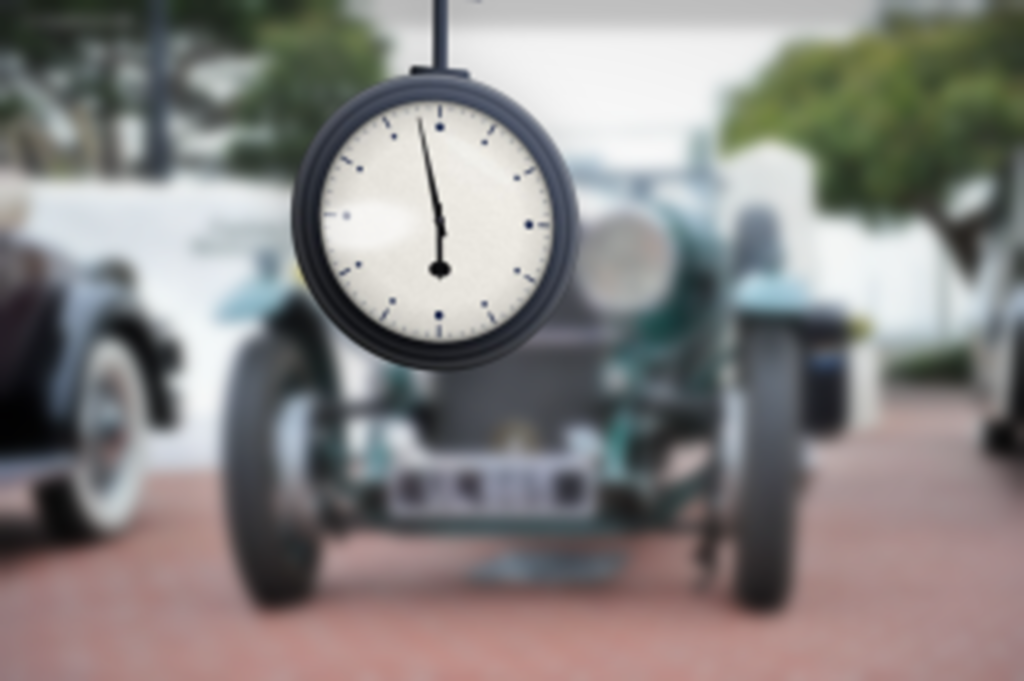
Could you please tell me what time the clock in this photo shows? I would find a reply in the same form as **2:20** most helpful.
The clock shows **5:58**
